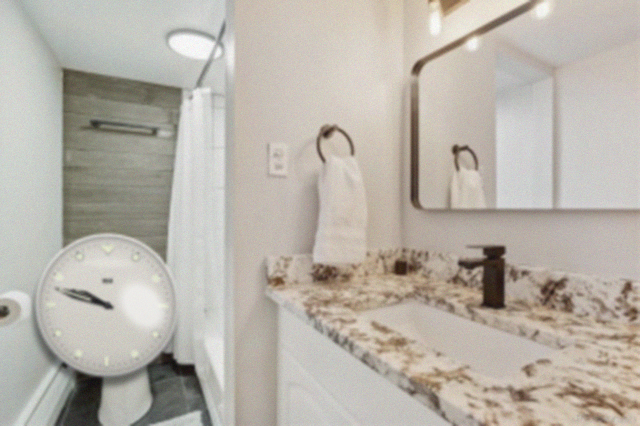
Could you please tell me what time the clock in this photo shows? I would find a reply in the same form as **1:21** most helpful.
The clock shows **9:48**
